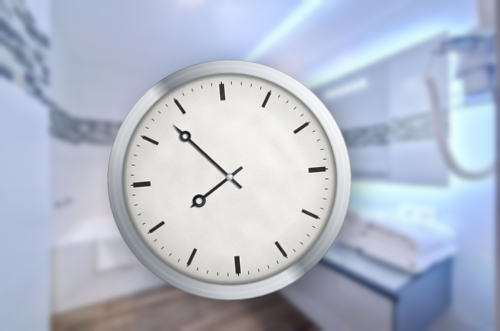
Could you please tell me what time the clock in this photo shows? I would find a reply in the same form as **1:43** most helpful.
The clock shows **7:53**
